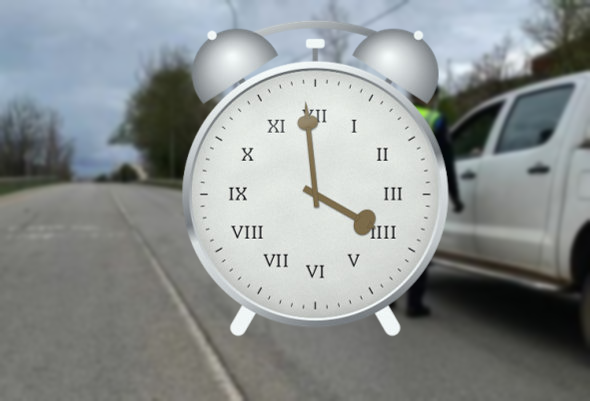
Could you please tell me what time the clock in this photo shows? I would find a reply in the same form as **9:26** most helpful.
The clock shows **3:59**
